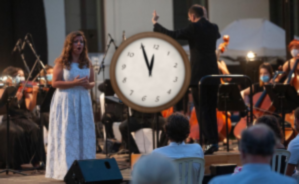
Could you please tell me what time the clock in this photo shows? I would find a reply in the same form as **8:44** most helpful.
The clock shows **11:55**
